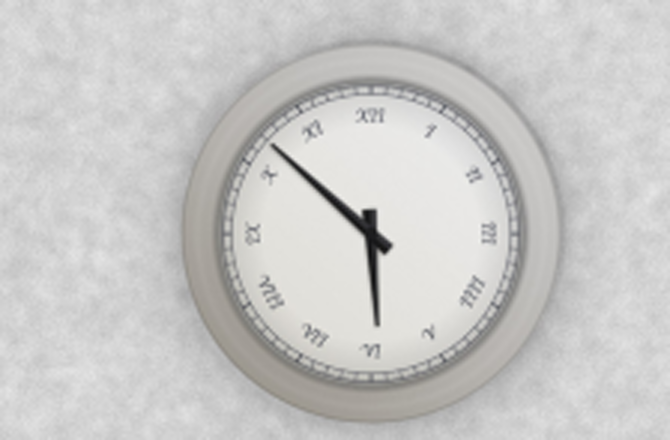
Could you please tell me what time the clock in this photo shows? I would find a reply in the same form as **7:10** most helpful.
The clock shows **5:52**
